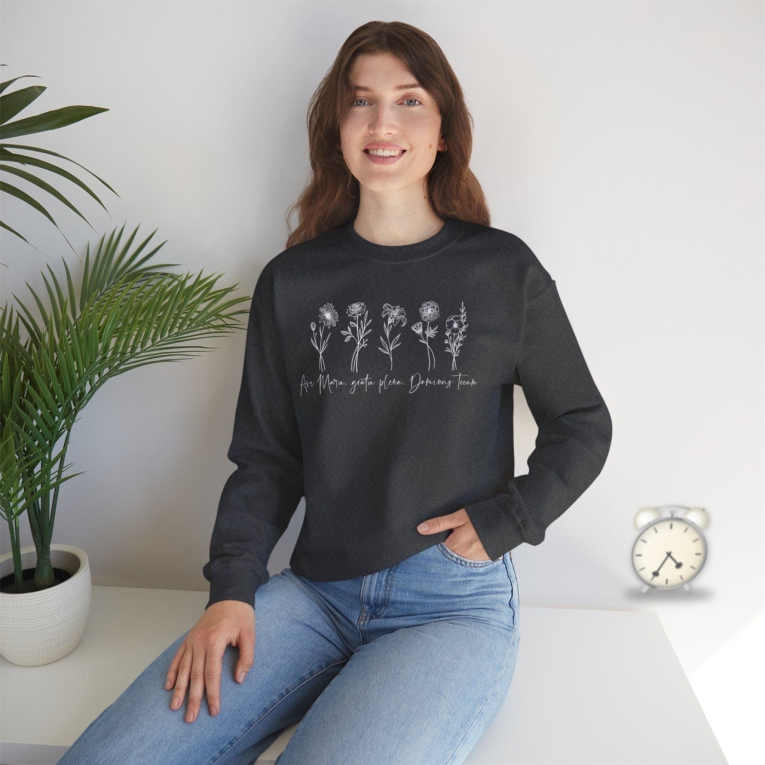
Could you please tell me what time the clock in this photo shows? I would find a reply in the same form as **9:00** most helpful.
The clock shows **4:35**
